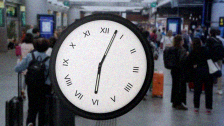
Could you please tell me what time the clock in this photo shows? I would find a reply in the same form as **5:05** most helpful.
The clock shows **6:03**
